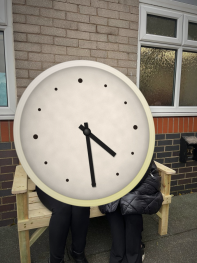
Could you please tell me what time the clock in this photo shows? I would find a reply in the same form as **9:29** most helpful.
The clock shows **4:30**
